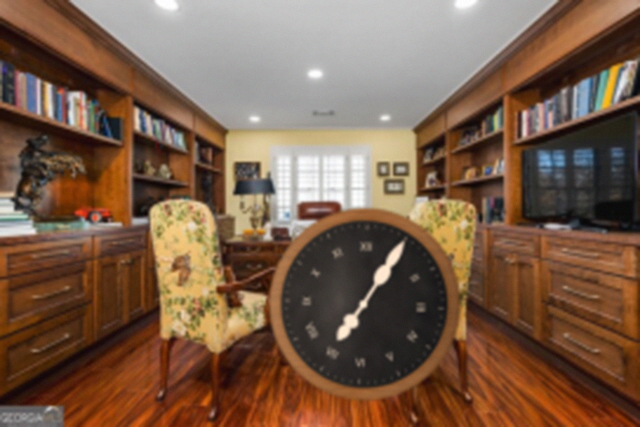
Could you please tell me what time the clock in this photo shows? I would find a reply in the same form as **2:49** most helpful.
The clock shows **7:05**
